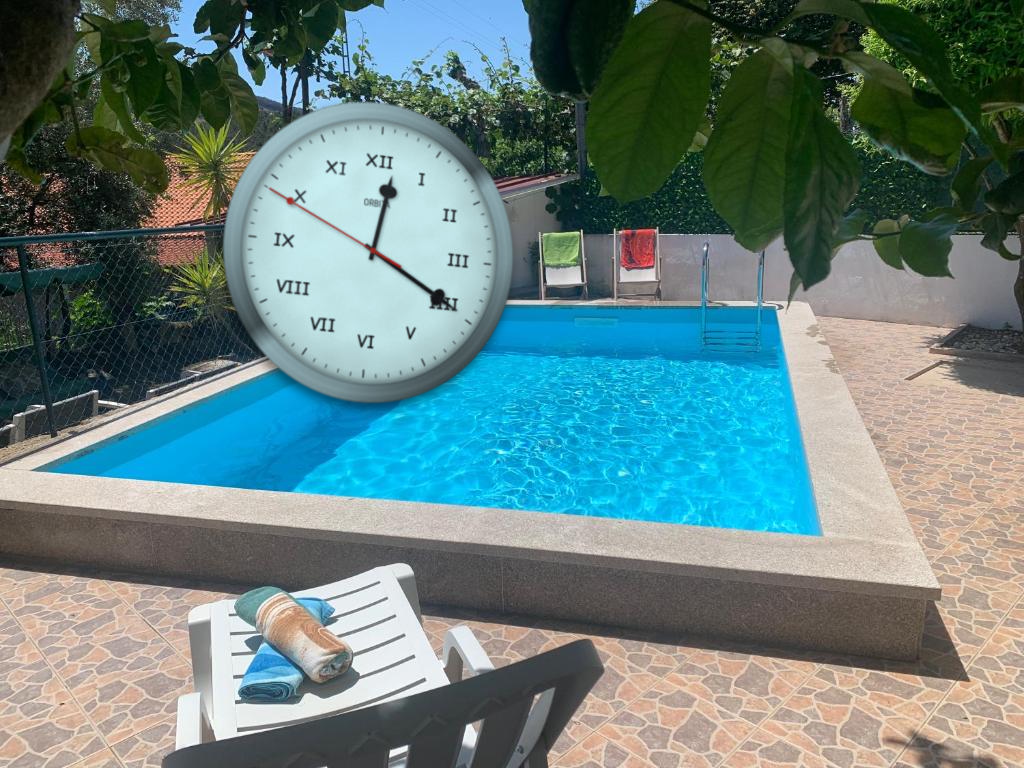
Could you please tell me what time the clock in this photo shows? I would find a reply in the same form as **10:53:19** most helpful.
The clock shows **12:19:49**
